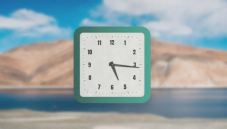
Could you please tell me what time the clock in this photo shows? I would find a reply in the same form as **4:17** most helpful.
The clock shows **5:16**
